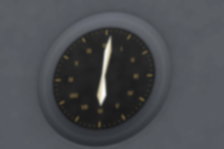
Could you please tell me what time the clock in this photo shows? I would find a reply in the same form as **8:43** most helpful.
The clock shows **6:01**
